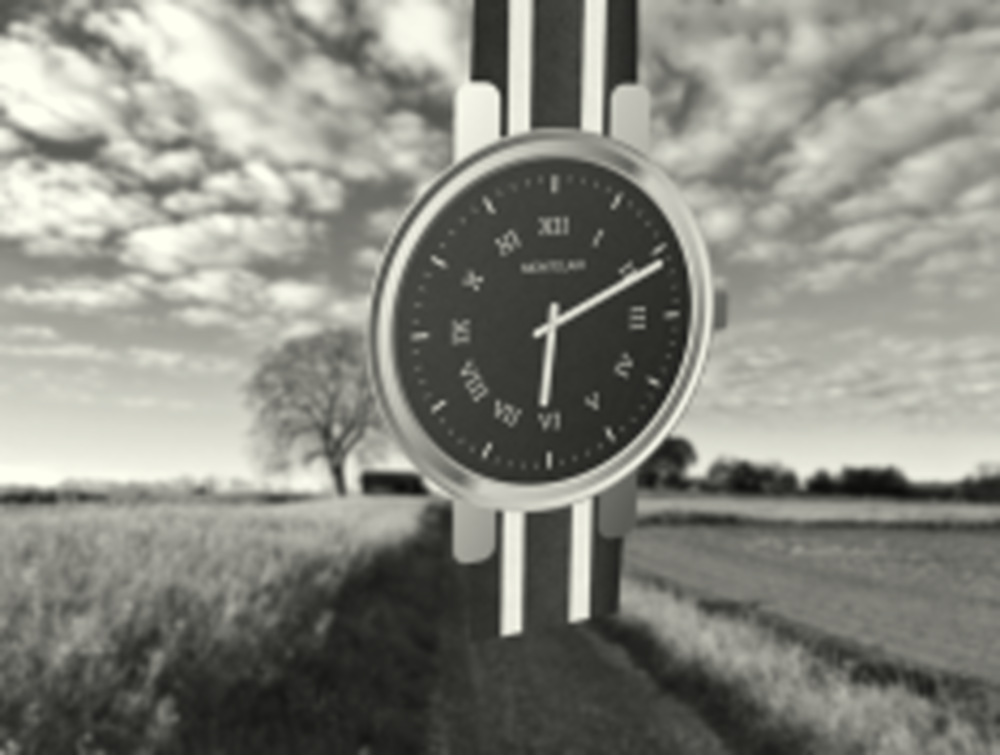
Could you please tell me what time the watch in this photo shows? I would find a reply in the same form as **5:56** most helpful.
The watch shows **6:11**
